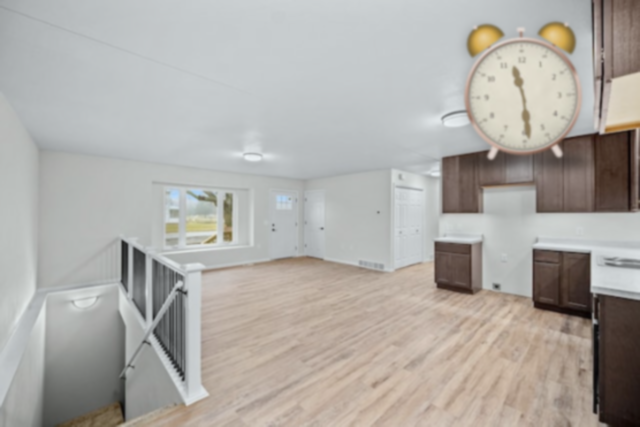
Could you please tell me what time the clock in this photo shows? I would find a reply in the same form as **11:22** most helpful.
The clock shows **11:29**
